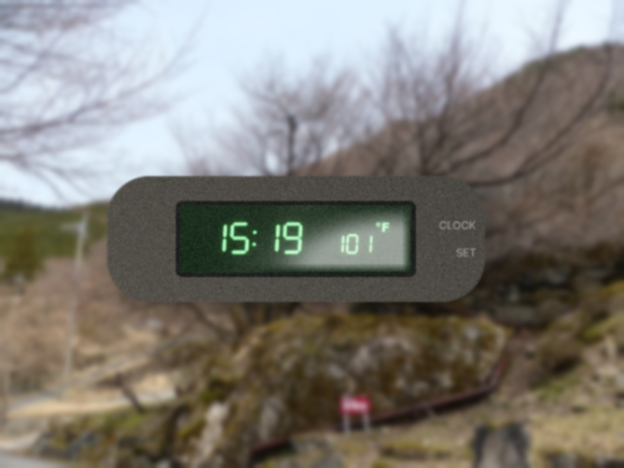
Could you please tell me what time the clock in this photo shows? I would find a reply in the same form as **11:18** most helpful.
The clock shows **15:19**
